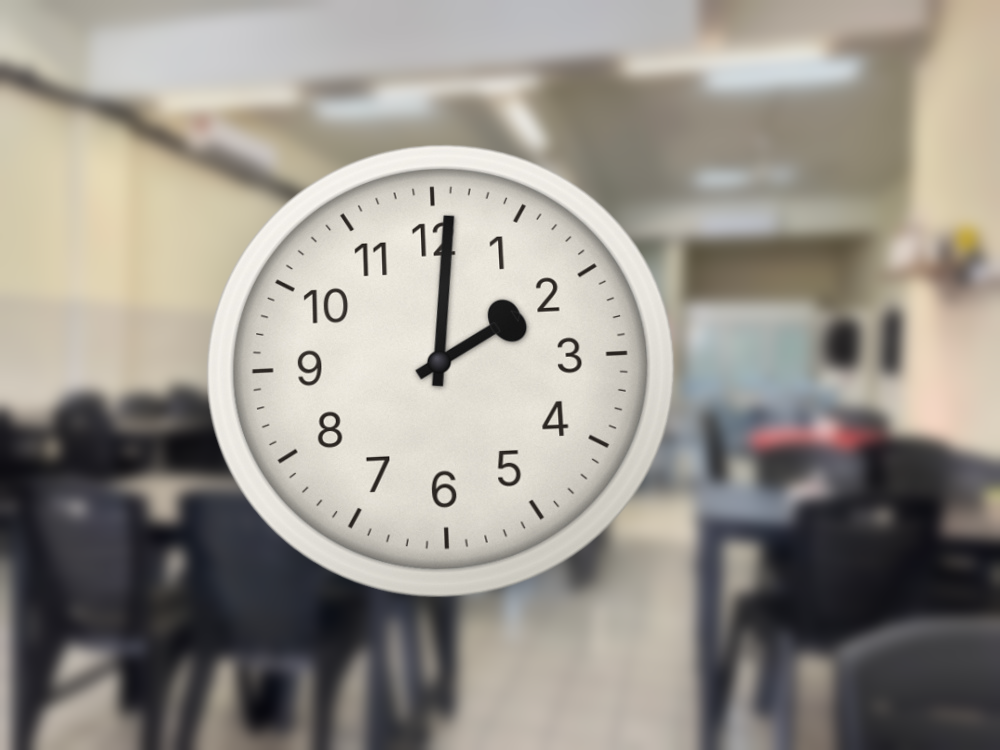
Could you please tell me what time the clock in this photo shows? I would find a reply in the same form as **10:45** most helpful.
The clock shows **2:01**
